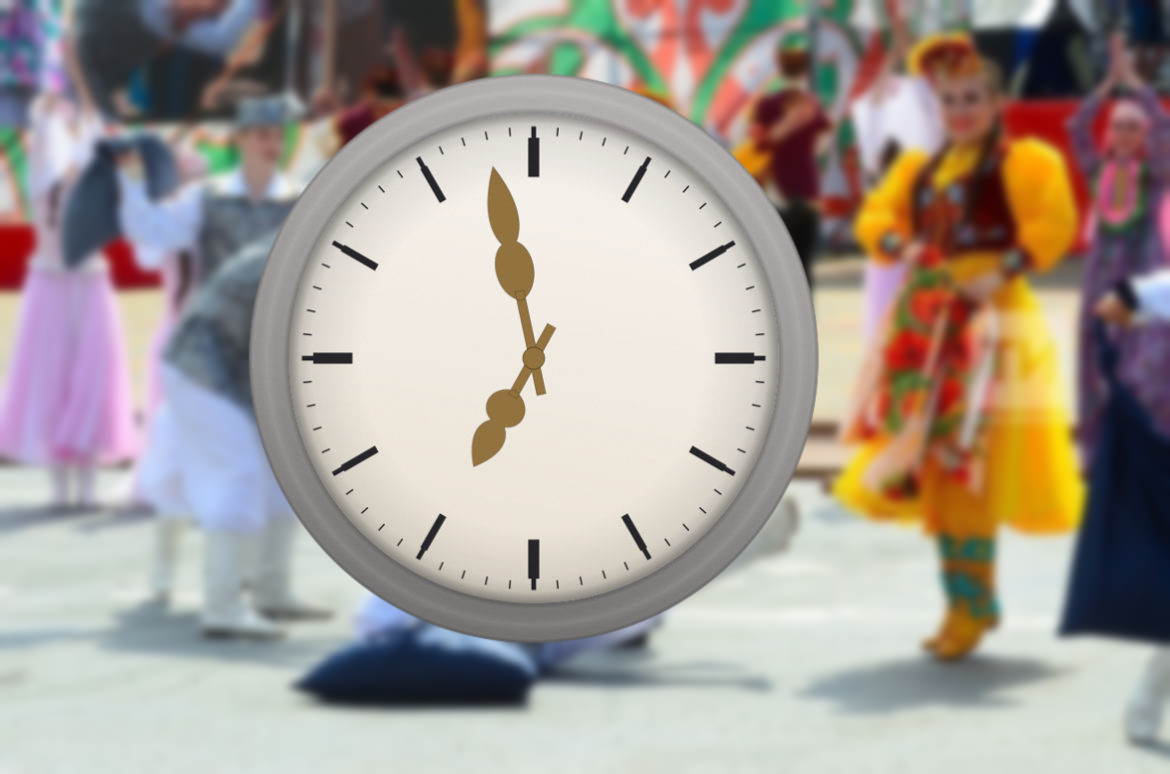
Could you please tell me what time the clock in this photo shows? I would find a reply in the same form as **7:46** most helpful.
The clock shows **6:58**
